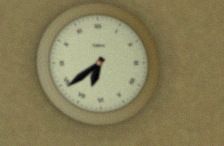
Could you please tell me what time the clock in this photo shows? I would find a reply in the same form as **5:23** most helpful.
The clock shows **6:39**
